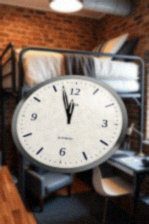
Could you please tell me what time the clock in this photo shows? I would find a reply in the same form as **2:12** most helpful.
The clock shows **11:57**
